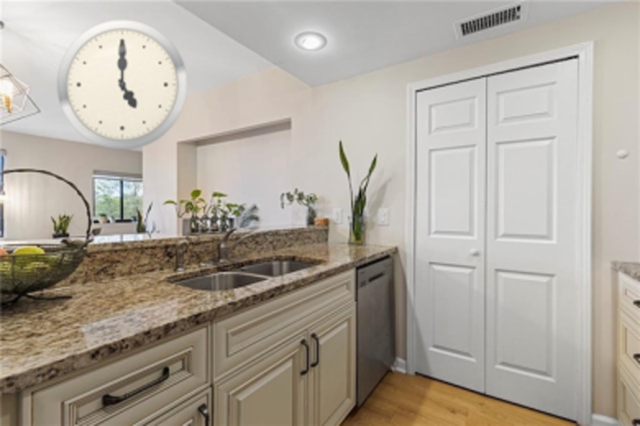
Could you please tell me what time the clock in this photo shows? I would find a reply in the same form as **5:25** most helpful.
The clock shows **5:00**
